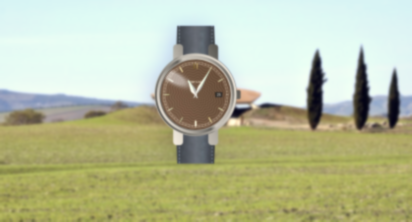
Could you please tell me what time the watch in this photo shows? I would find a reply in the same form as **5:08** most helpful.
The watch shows **11:05**
